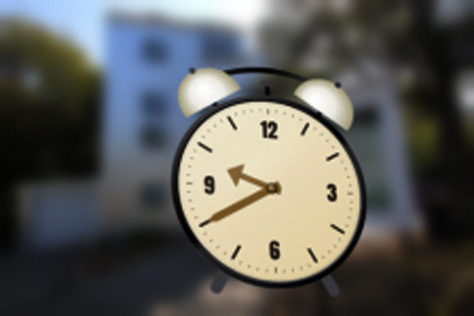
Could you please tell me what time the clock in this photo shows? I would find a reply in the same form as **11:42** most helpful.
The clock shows **9:40**
